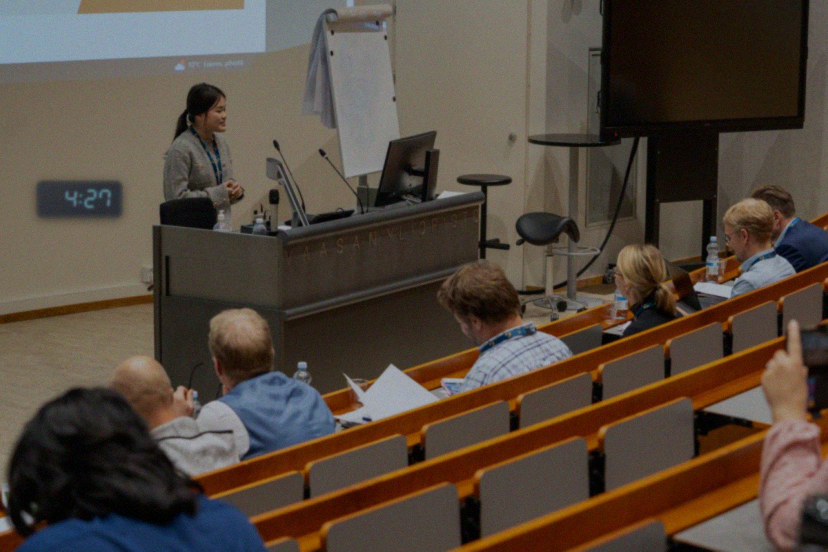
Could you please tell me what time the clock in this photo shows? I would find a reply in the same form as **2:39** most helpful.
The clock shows **4:27**
